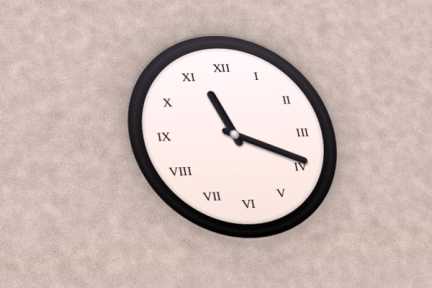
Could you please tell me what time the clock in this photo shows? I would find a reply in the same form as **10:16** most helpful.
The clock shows **11:19**
